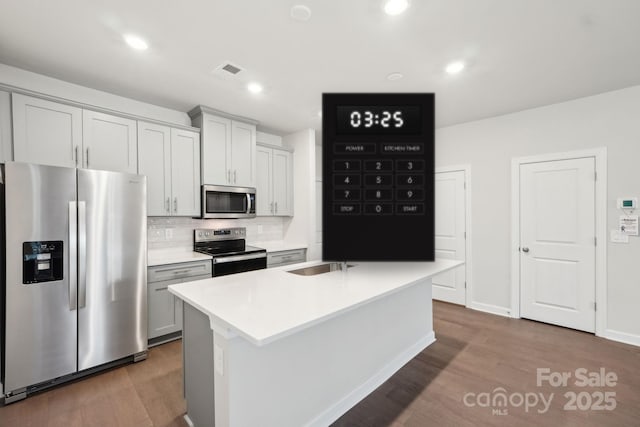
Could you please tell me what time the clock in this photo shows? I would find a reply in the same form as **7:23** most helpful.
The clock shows **3:25**
